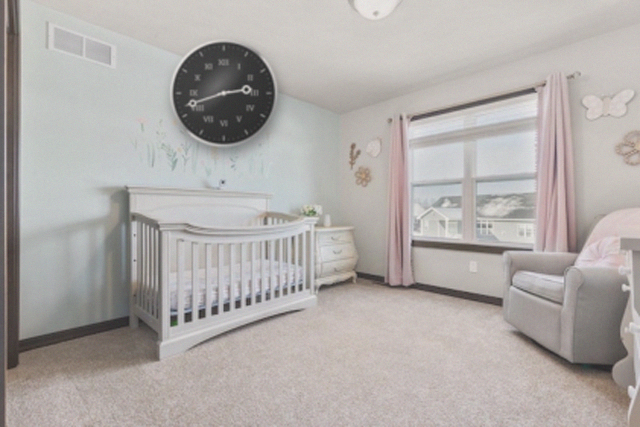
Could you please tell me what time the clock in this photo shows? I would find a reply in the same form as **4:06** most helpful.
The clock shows **2:42**
